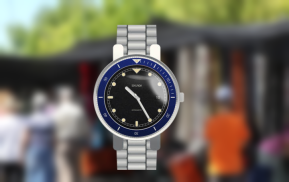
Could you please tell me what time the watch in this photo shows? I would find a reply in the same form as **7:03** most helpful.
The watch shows **10:25**
